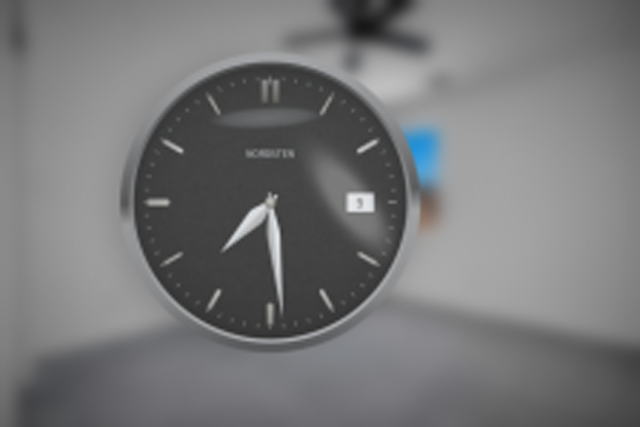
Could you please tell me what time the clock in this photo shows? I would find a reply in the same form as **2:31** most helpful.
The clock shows **7:29**
